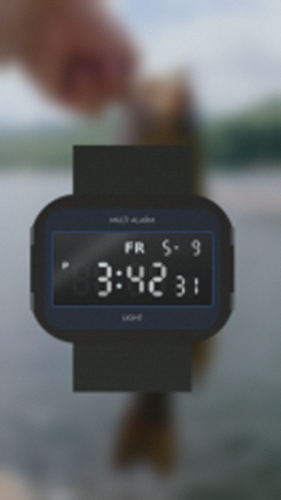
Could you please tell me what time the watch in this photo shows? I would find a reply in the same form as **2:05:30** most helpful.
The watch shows **3:42:31**
